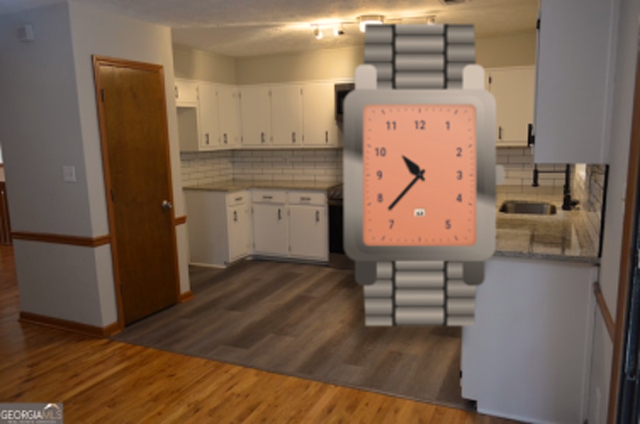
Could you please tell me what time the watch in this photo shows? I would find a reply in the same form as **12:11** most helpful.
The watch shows **10:37**
